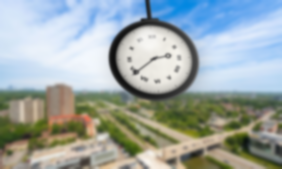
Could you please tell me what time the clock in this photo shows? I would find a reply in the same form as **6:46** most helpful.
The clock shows **2:39**
